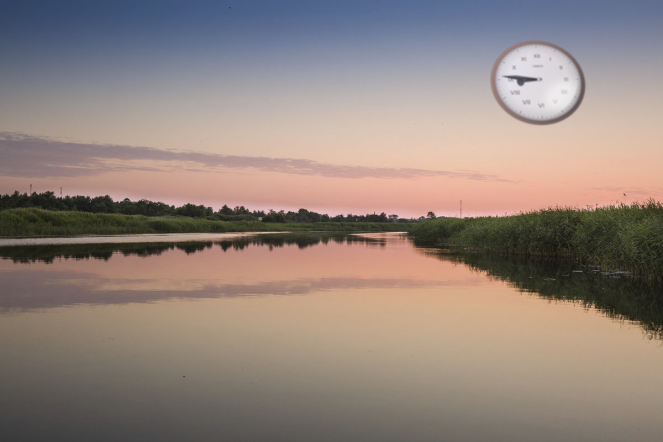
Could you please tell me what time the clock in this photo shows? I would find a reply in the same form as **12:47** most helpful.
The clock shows **8:46**
